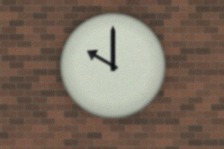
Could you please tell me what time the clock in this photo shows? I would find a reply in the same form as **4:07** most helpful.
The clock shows **10:00**
